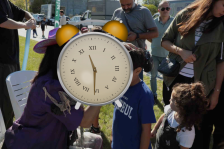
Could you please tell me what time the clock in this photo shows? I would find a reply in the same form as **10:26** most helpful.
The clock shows **11:31**
